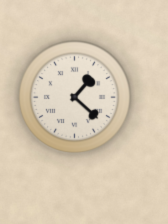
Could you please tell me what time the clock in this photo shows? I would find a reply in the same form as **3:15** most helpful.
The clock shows **1:22**
